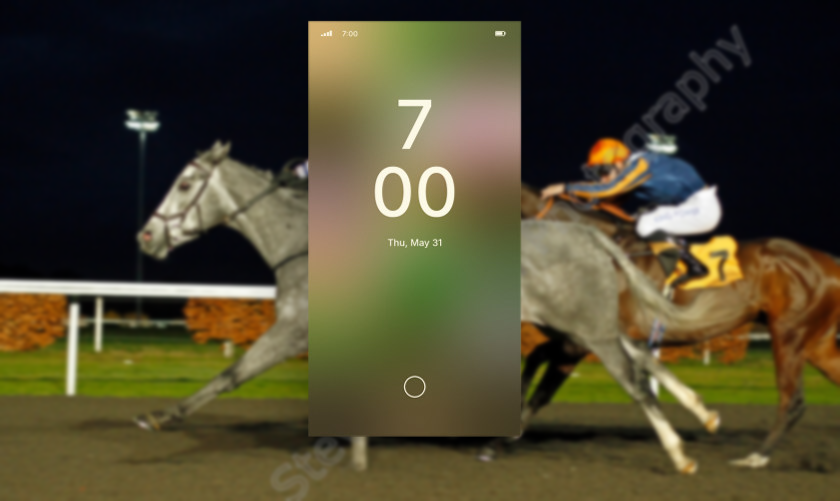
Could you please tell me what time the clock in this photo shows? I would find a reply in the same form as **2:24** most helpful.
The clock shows **7:00**
